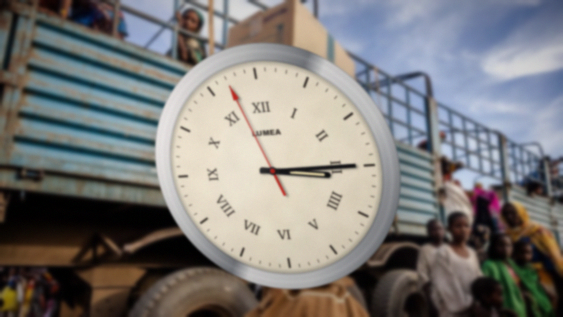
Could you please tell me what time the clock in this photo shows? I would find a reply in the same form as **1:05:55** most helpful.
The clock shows **3:14:57**
